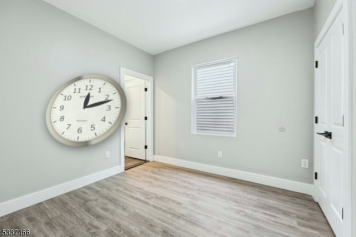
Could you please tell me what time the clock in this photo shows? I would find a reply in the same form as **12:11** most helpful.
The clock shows **12:12**
